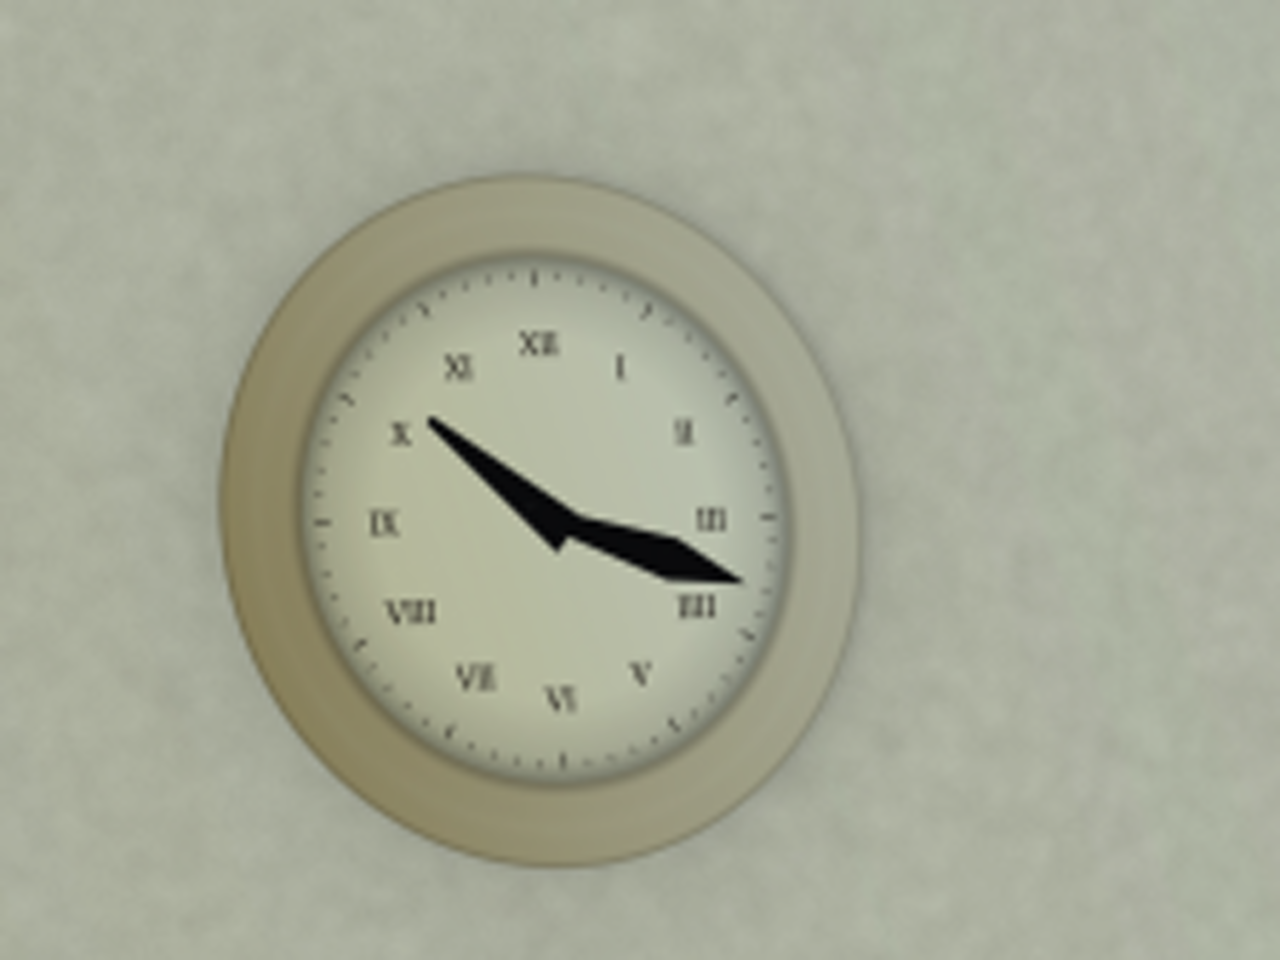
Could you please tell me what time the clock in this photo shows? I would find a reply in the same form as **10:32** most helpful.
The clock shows **10:18**
